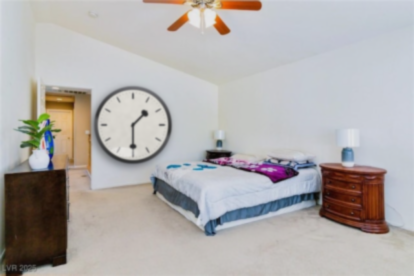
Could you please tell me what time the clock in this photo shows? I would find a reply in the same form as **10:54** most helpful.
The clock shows **1:30**
